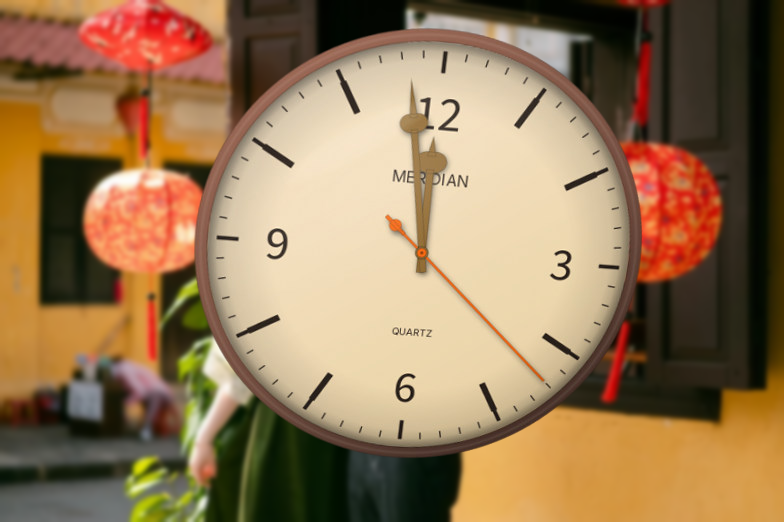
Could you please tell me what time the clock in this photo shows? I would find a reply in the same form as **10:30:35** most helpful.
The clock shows **11:58:22**
